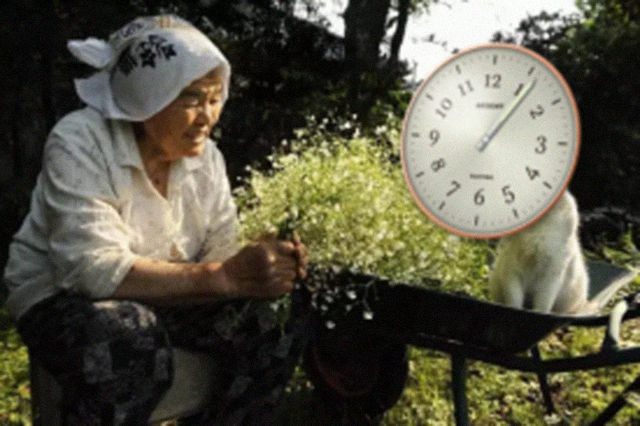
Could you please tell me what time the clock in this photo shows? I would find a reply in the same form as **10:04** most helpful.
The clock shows **1:06**
